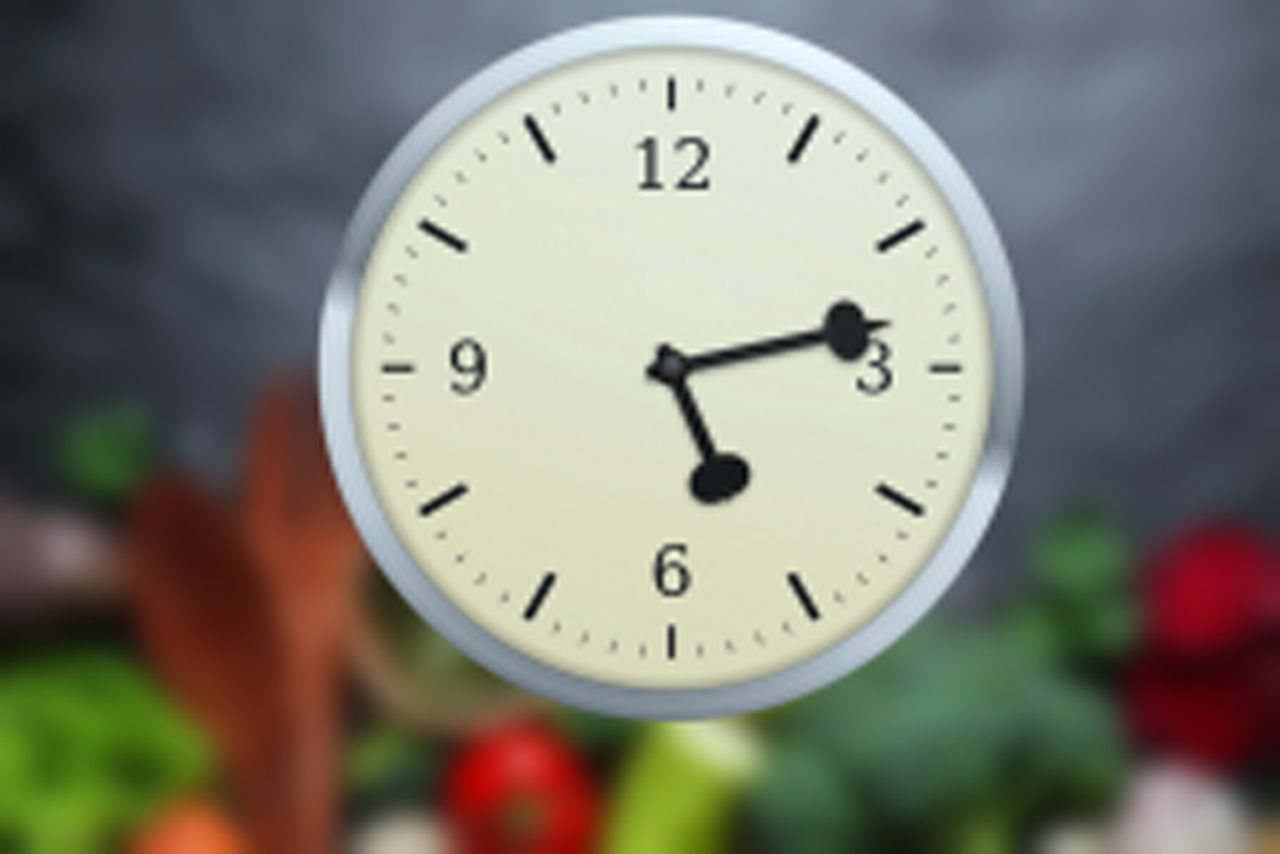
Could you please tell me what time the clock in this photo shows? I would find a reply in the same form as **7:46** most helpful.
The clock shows **5:13**
